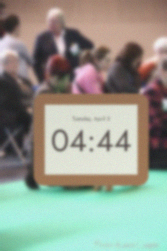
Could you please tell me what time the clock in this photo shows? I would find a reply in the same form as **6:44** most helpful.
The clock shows **4:44**
